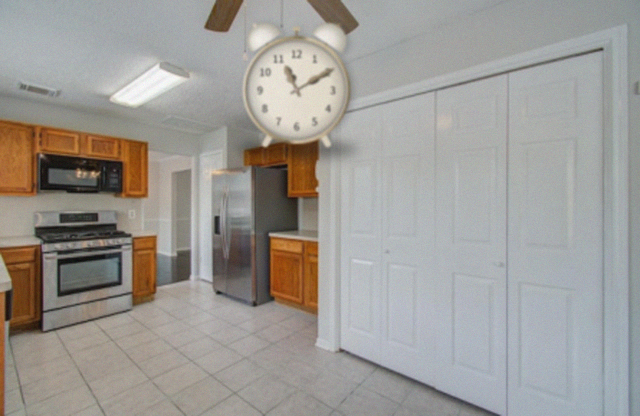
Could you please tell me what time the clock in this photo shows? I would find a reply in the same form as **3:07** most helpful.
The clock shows **11:10**
